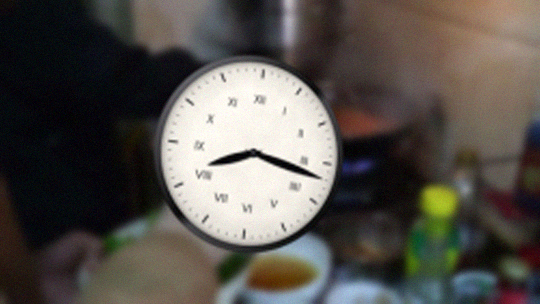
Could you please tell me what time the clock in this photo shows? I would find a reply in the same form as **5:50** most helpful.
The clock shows **8:17**
